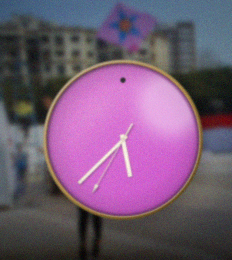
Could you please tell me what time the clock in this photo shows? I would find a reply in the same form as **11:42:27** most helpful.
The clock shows **5:37:35**
